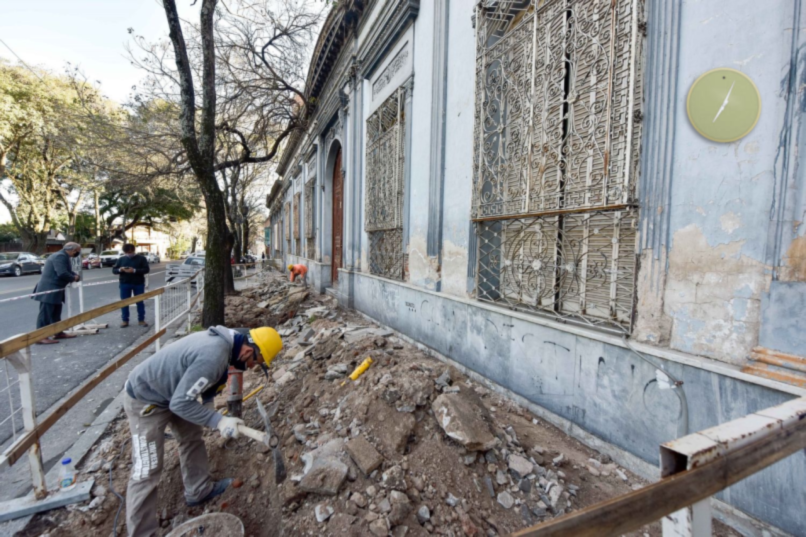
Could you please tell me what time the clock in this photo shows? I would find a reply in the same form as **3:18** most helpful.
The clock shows **7:04**
